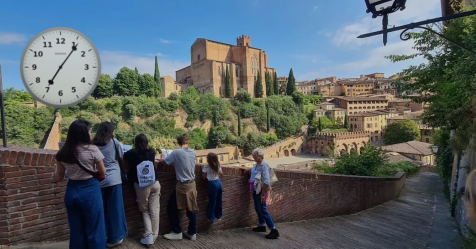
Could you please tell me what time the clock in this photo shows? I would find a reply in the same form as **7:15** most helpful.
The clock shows **7:06**
